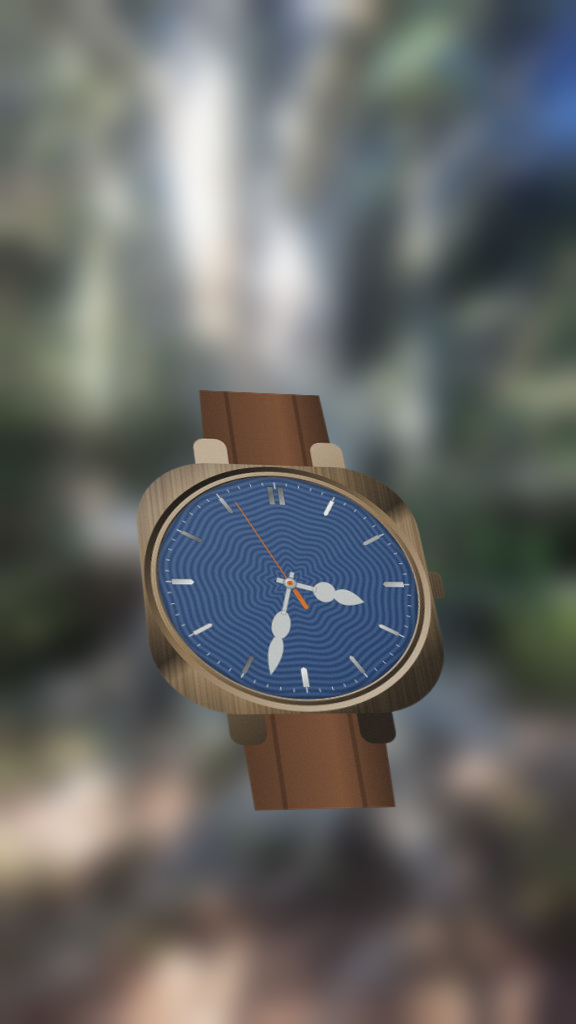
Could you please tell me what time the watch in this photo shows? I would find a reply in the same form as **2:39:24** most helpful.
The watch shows **3:32:56**
